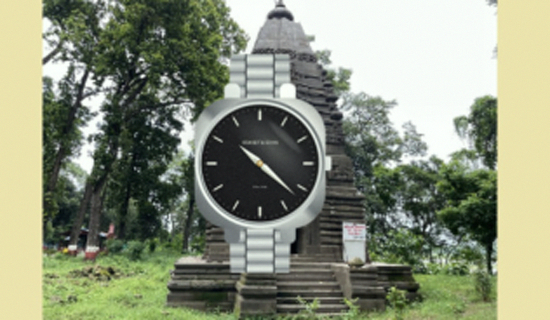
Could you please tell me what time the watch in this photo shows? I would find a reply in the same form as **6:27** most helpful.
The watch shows **10:22**
